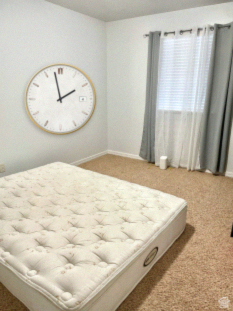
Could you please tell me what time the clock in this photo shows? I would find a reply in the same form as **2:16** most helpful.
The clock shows **1:58**
